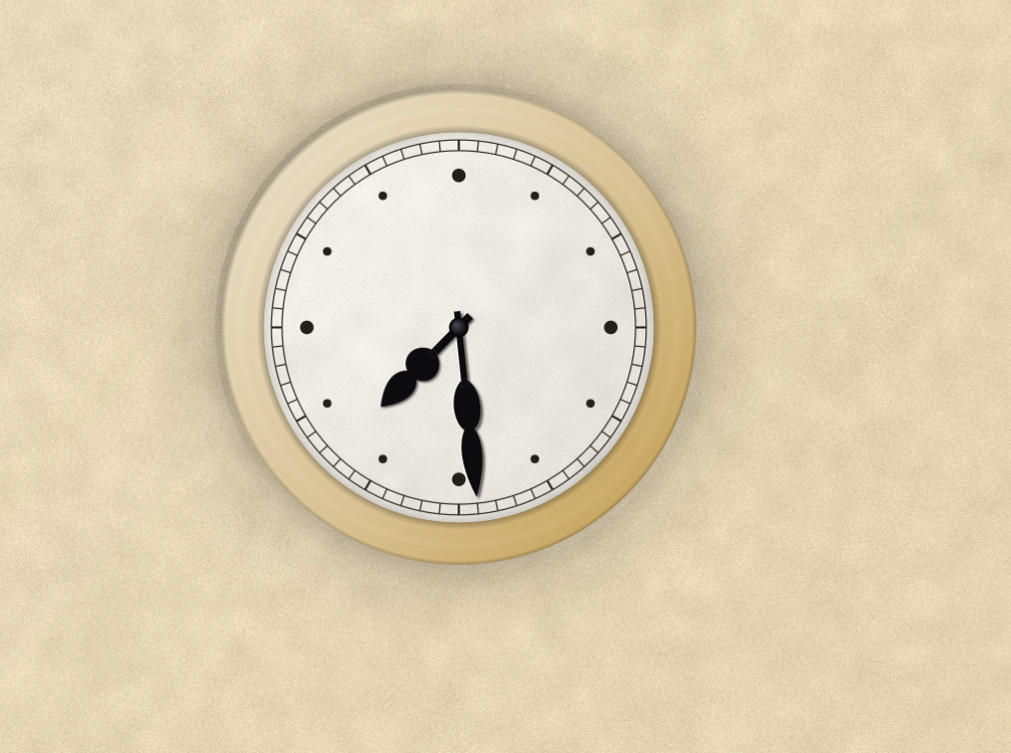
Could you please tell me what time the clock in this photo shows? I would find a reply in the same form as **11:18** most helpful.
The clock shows **7:29**
